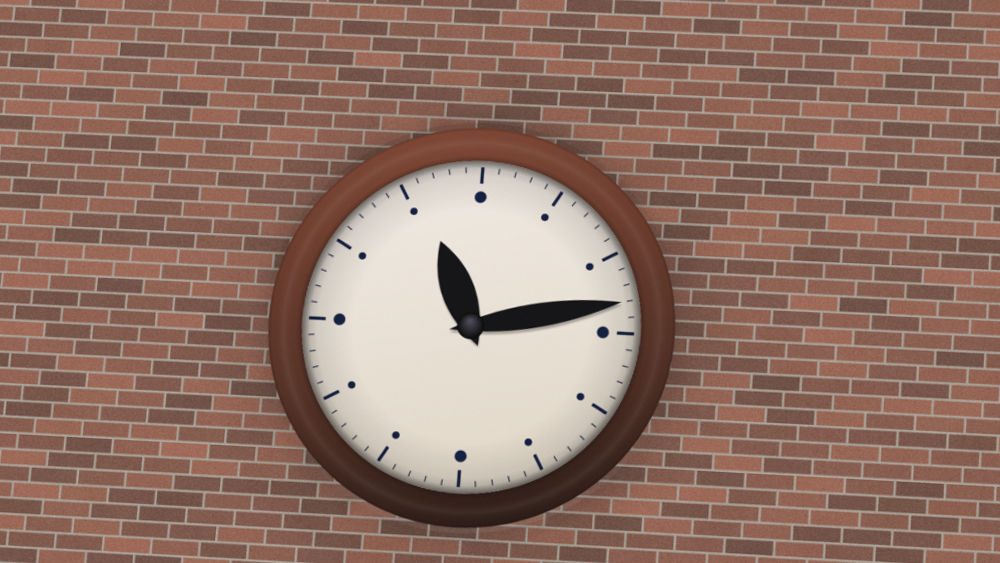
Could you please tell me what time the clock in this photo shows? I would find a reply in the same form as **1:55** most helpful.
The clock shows **11:13**
